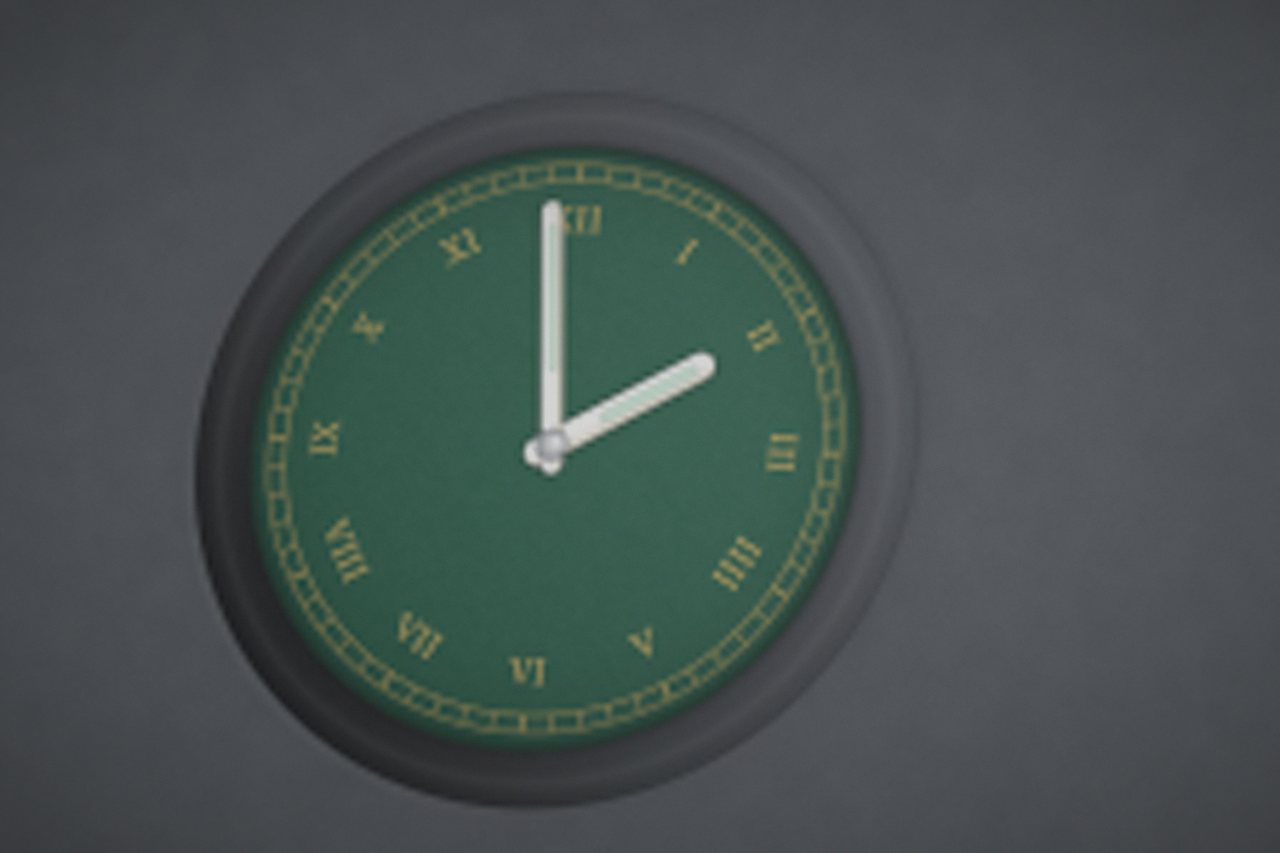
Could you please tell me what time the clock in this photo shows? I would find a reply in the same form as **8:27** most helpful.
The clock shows **1:59**
